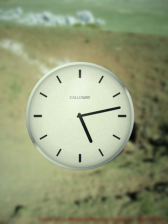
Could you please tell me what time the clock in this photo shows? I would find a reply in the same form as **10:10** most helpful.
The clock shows **5:13**
